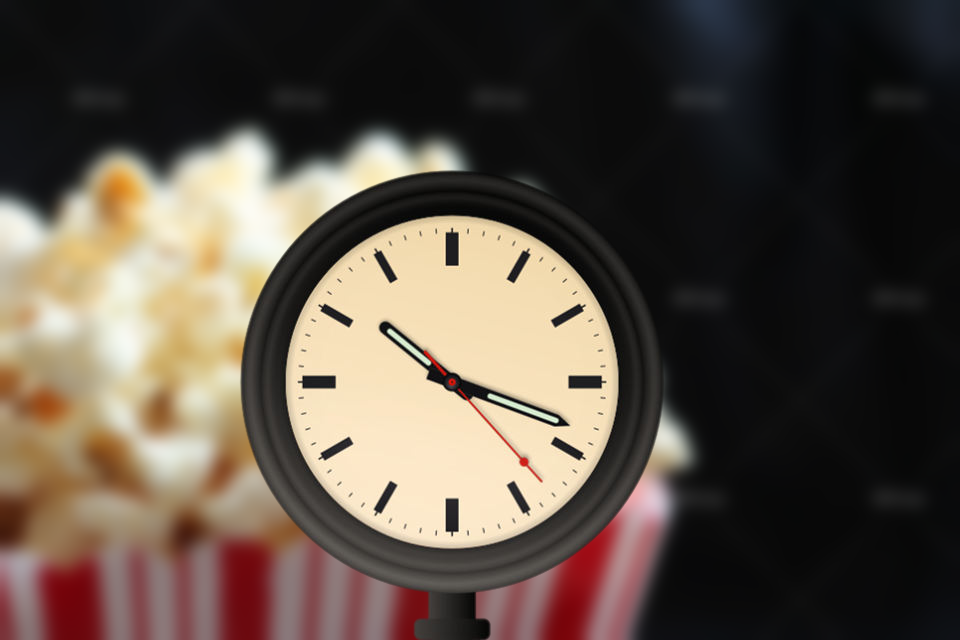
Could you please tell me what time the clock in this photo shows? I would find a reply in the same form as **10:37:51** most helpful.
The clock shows **10:18:23**
